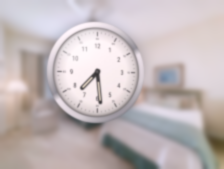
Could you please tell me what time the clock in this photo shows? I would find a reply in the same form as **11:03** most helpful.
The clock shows **7:29**
